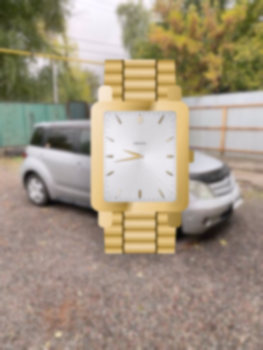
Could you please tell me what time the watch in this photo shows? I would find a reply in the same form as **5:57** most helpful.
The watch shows **9:43**
